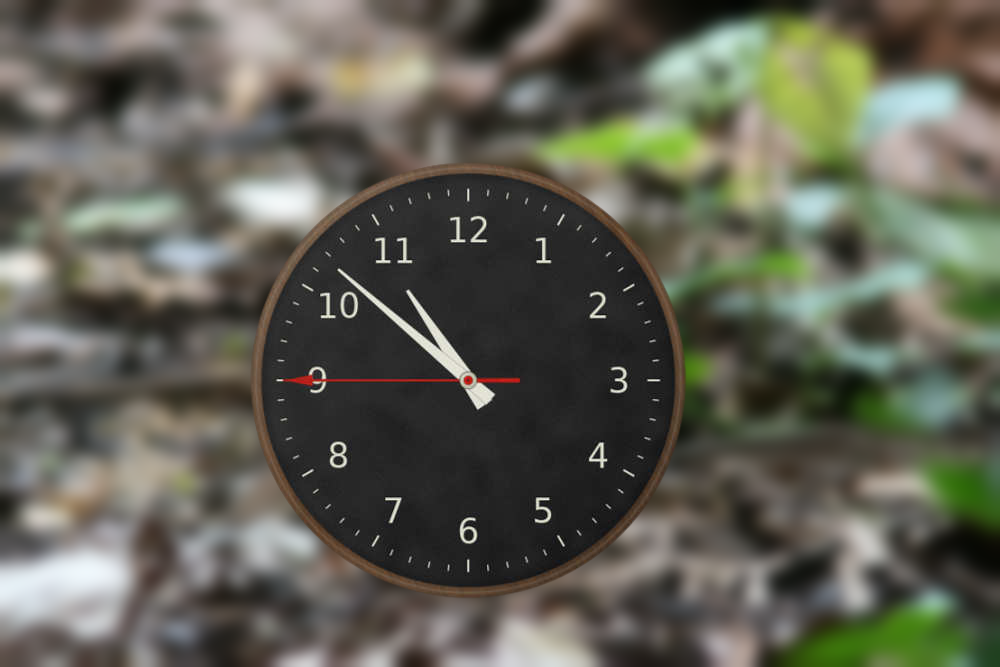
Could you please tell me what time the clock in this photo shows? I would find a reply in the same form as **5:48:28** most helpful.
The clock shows **10:51:45**
